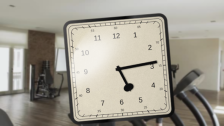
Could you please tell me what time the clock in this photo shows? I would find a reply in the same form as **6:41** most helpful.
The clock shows **5:14**
